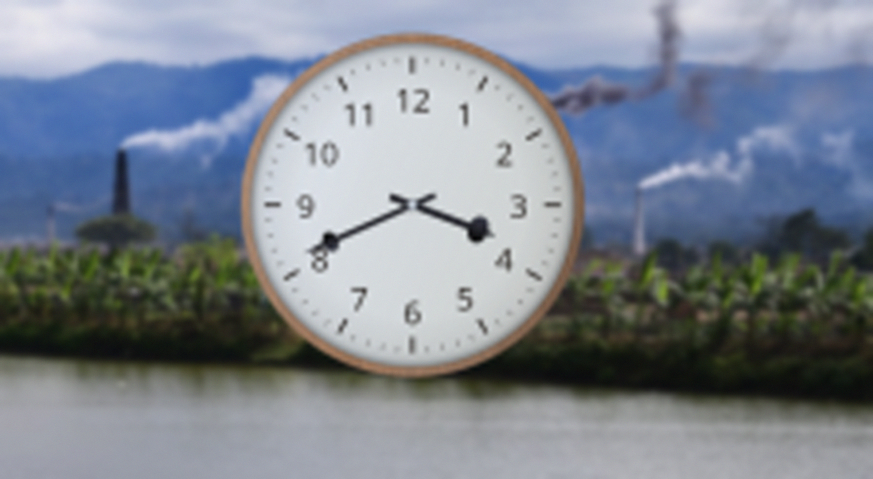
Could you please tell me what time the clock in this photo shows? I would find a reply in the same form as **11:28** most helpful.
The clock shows **3:41**
